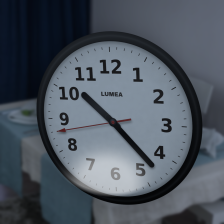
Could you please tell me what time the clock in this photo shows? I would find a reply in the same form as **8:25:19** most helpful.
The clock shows **10:22:43**
